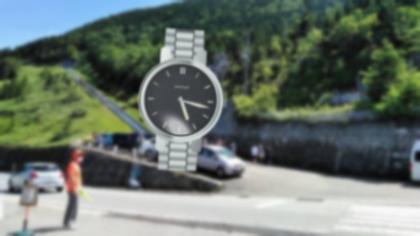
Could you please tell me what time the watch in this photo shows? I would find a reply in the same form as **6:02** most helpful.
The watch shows **5:17**
